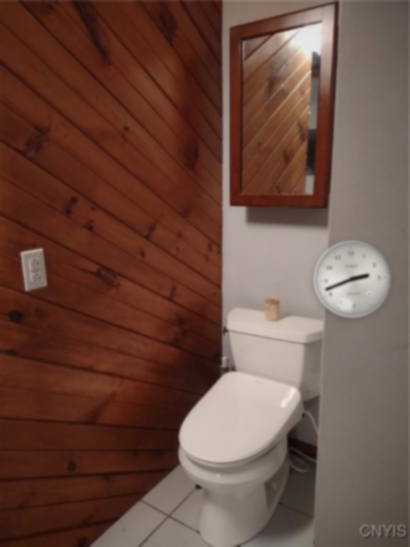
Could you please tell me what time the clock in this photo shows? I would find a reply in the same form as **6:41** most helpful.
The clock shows **2:42**
